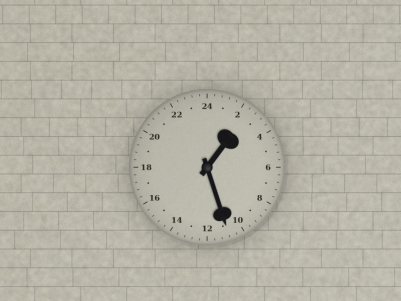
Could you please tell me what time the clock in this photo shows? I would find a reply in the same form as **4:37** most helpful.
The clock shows **2:27**
